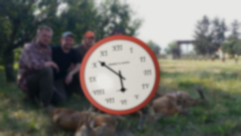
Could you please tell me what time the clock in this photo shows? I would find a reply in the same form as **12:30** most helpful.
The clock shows **5:52**
